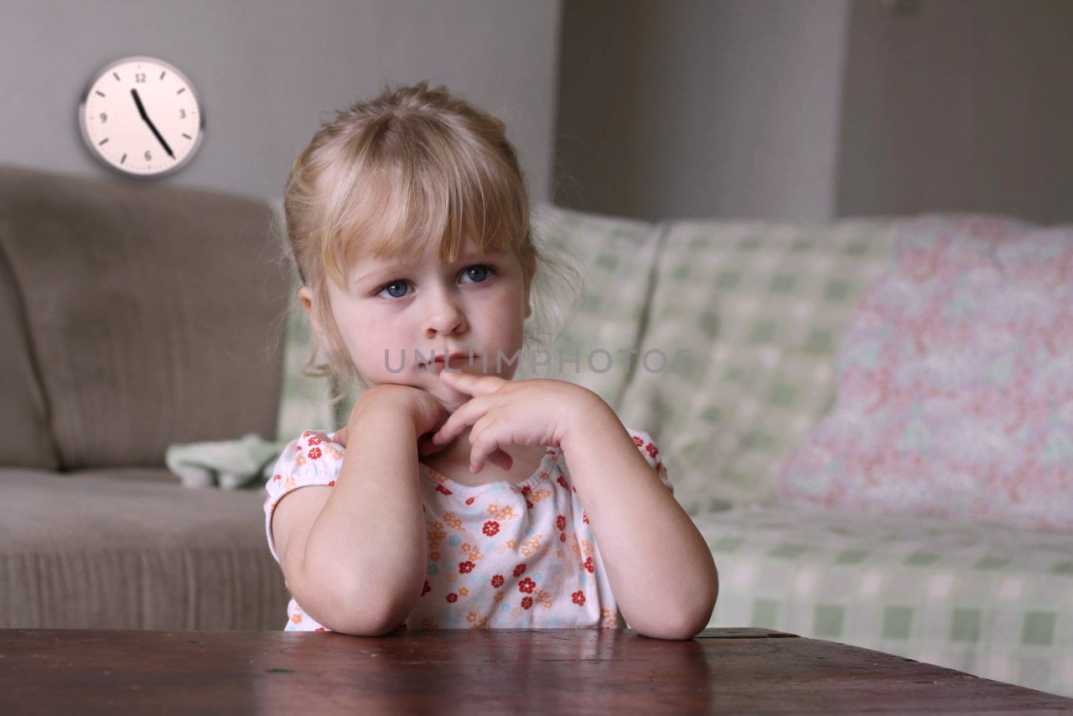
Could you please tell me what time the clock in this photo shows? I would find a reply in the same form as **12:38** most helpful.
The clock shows **11:25**
